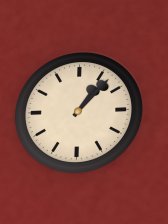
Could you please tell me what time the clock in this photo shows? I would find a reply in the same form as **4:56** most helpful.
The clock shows **1:07**
